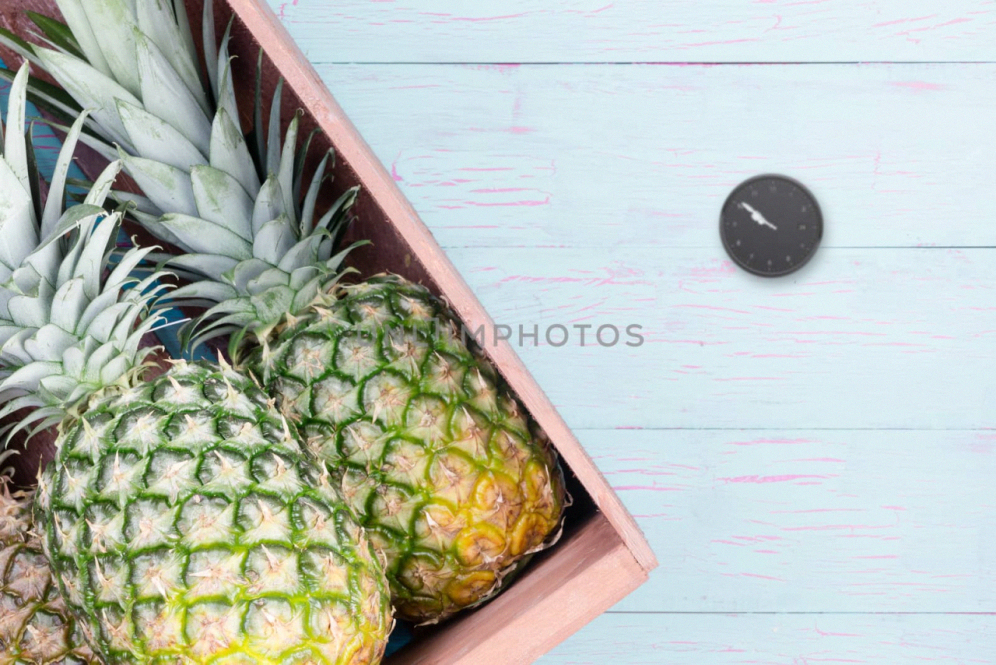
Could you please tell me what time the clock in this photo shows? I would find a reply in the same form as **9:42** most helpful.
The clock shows **9:51**
